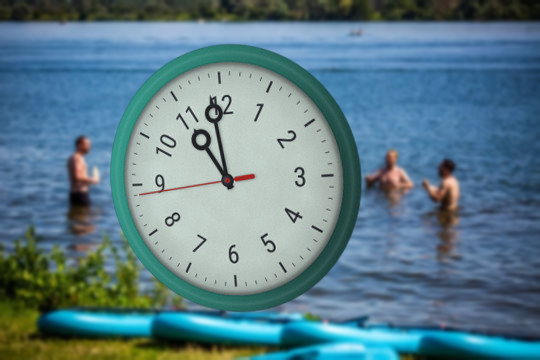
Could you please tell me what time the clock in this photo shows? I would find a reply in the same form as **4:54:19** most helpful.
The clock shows **10:58:44**
